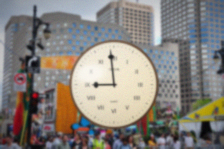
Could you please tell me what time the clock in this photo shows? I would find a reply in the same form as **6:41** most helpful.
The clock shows **8:59**
